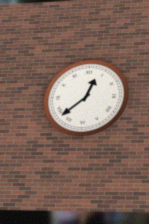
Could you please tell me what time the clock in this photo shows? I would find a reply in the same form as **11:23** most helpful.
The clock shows **12:38**
